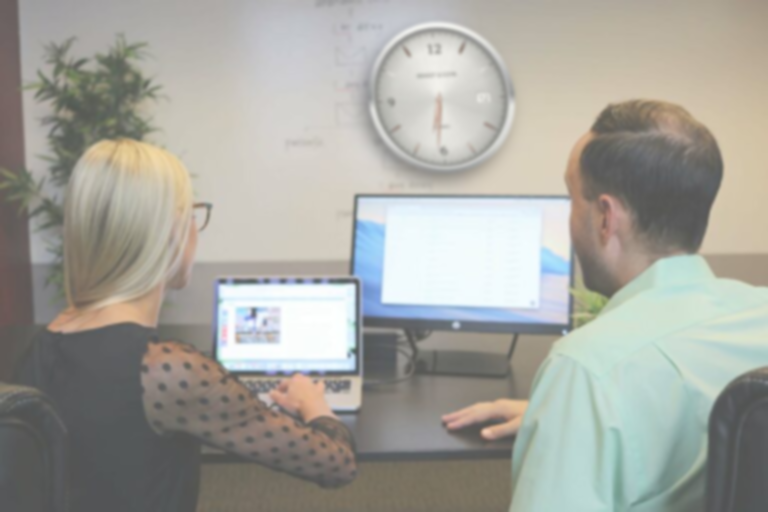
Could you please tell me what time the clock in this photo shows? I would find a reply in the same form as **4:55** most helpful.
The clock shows **6:31**
